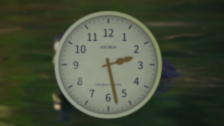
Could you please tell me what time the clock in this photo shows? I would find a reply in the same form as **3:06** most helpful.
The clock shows **2:28**
